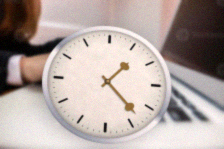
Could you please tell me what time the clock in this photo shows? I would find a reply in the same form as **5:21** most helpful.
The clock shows **1:23**
